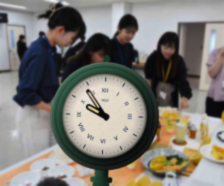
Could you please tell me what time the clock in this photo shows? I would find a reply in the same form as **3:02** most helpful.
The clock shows **9:54**
